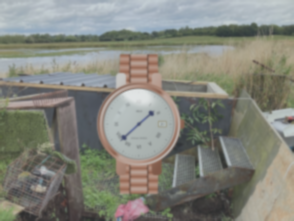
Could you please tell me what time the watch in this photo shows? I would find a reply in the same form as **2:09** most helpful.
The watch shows **1:38**
